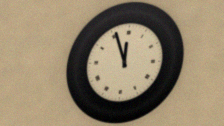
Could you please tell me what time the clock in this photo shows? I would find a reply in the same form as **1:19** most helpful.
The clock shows **11:56**
